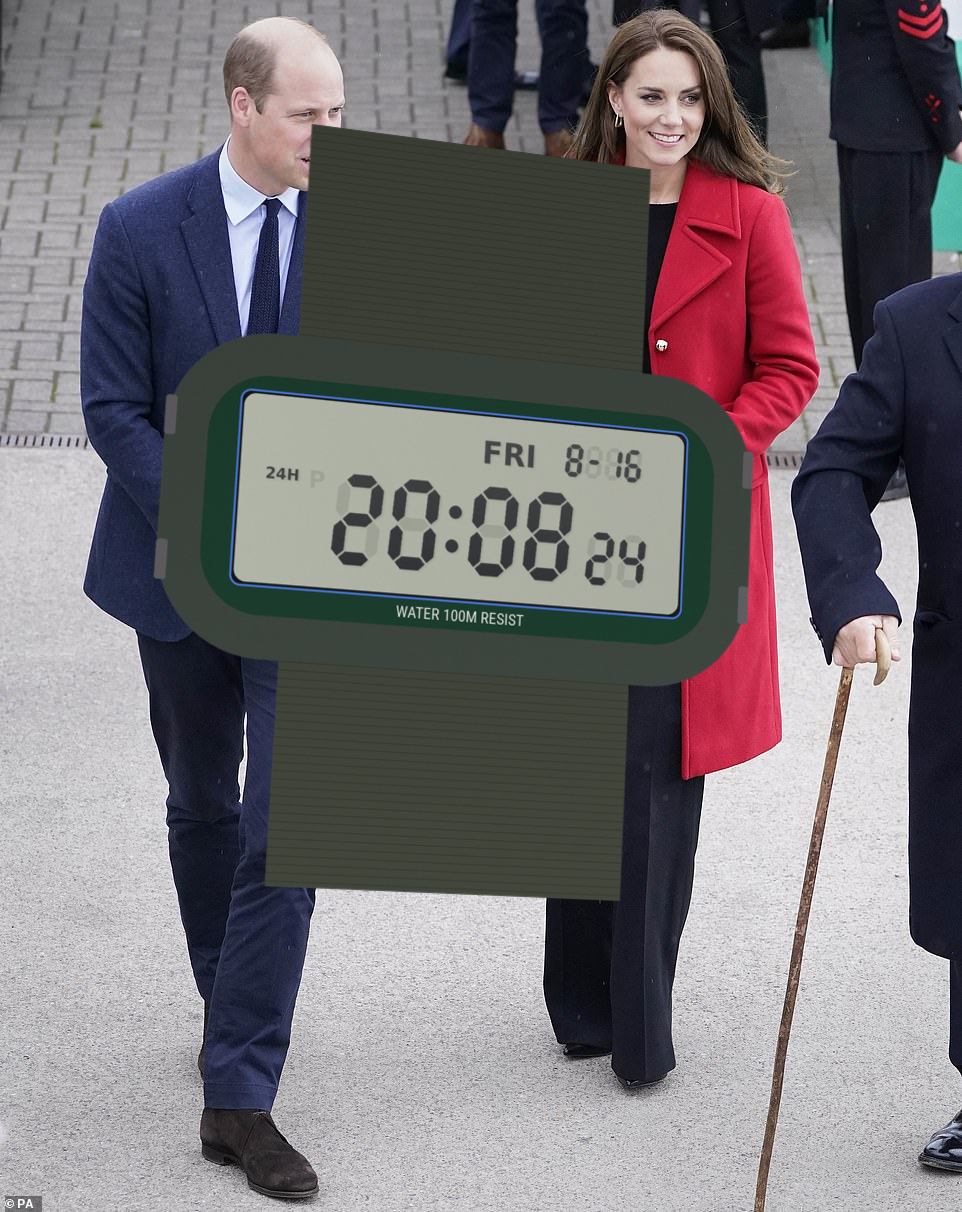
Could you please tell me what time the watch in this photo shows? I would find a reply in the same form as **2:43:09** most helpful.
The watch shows **20:08:24**
